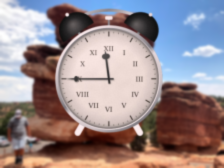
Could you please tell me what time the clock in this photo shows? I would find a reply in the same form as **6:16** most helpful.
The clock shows **11:45**
